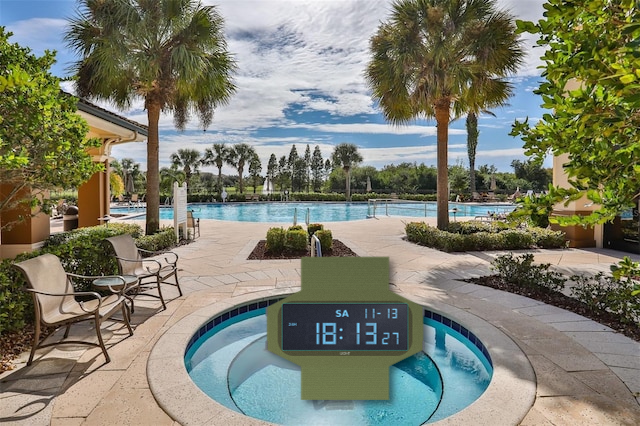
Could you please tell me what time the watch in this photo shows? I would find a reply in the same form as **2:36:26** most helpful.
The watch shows **18:13:27**
